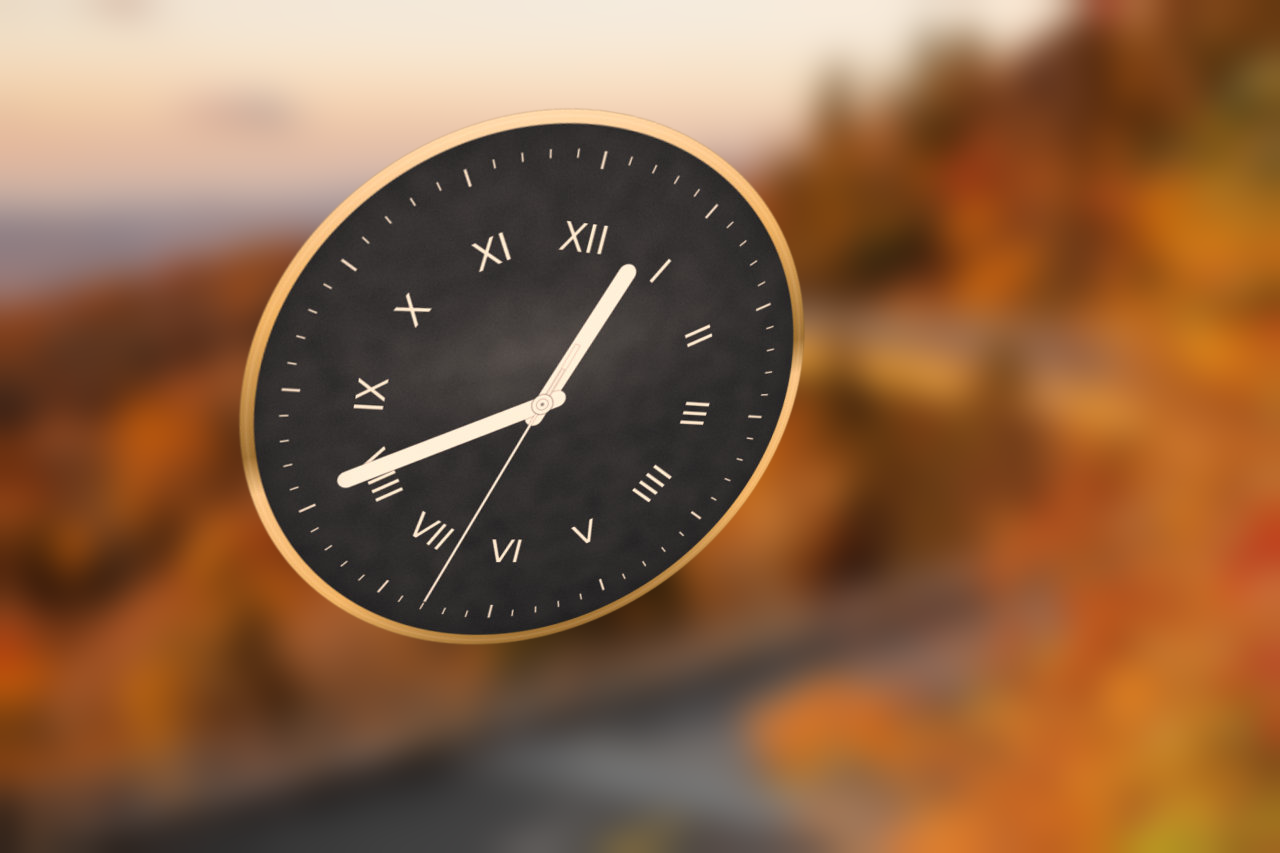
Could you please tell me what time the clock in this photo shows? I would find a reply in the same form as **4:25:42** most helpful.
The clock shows **12:40:33**
